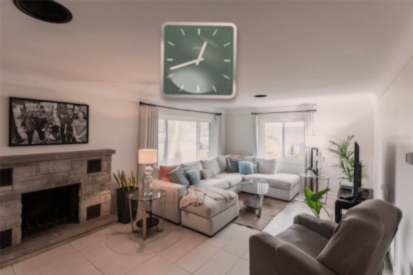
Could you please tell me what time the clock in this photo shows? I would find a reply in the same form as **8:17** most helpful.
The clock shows **12:42**
